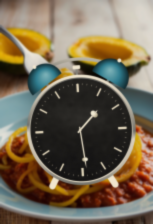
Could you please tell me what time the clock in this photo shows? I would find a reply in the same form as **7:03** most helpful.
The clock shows **1:29**
